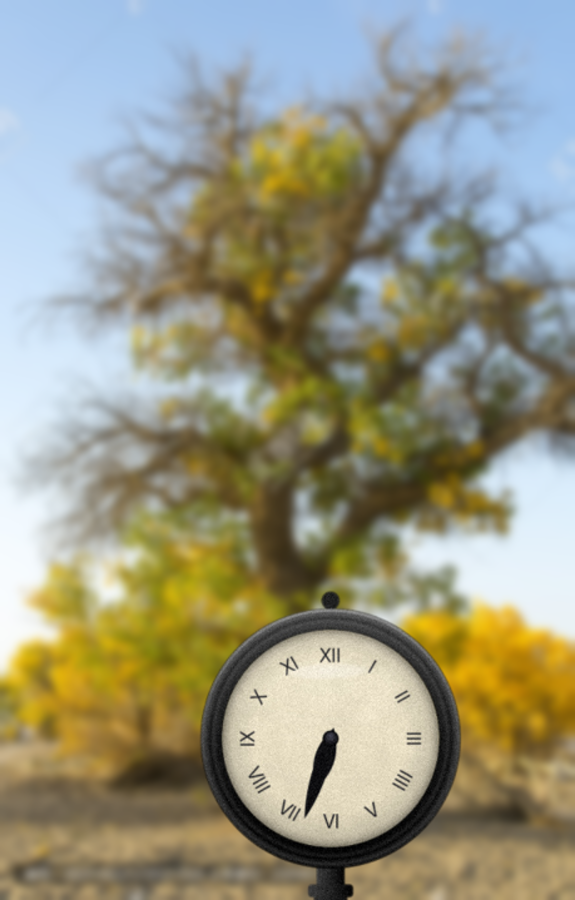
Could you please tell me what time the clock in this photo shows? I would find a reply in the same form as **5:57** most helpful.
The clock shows **6:33**
